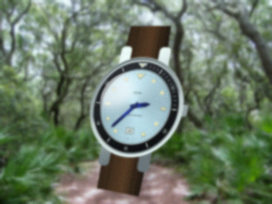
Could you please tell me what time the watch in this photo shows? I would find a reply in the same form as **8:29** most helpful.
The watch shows **2:37**
